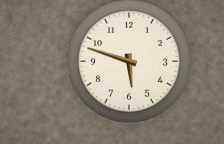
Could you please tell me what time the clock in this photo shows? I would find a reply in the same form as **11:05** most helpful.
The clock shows **5:48**
